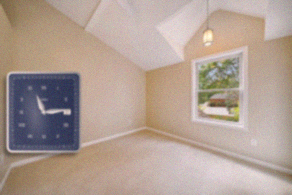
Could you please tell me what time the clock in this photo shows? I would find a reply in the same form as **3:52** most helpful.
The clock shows **11:14**
